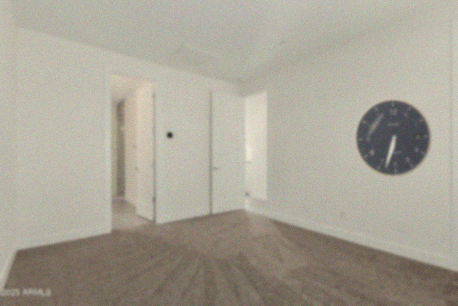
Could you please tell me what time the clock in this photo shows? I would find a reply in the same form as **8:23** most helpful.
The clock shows **6:33**
